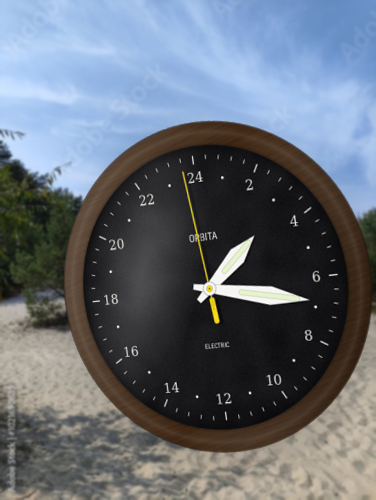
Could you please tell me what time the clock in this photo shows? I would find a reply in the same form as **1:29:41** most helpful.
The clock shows **3:16:59**
